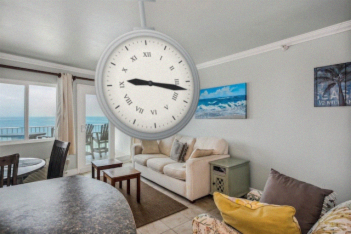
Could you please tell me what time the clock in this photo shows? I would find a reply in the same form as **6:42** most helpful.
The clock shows **9:17**
